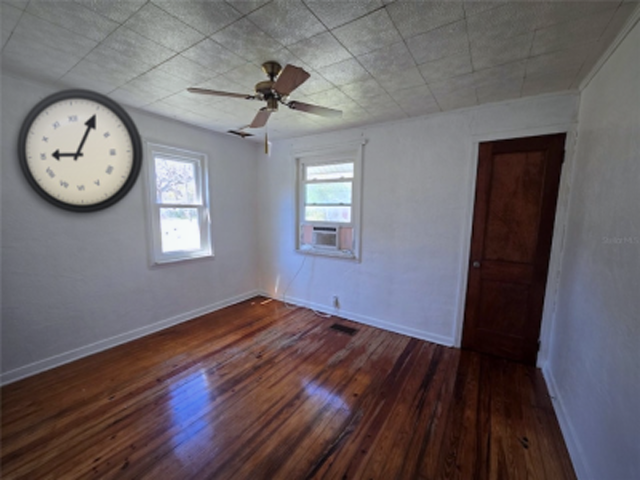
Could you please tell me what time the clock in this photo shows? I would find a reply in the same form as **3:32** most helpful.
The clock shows **9:05**
